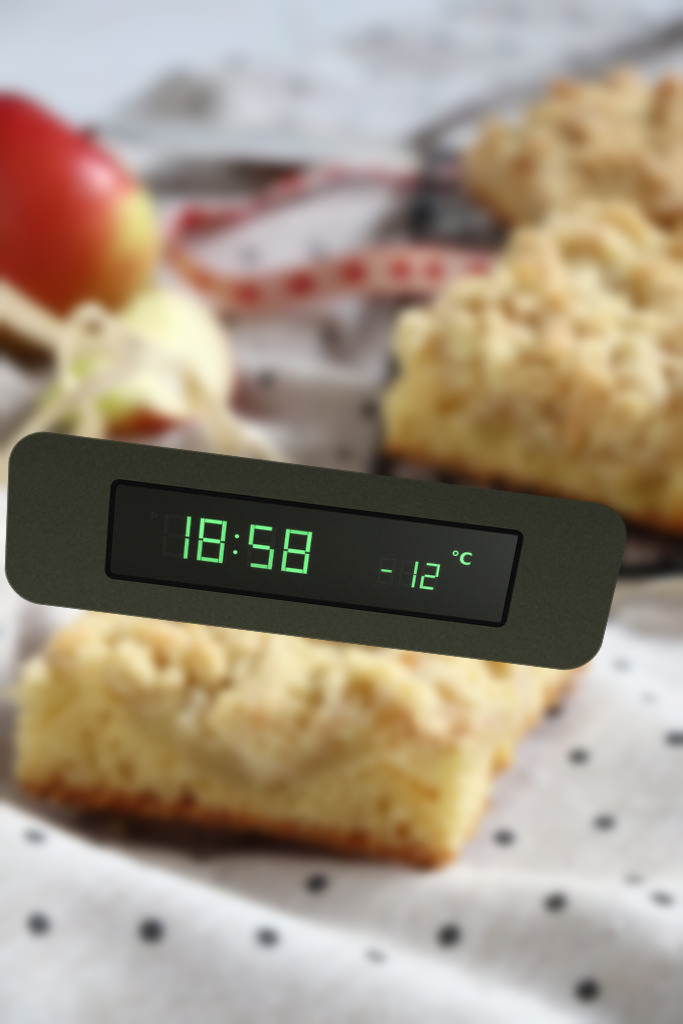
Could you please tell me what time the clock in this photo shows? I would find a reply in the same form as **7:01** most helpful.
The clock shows **18:58**
